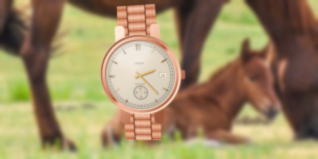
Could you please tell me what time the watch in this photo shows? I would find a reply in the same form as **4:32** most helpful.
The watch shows **2:23**
